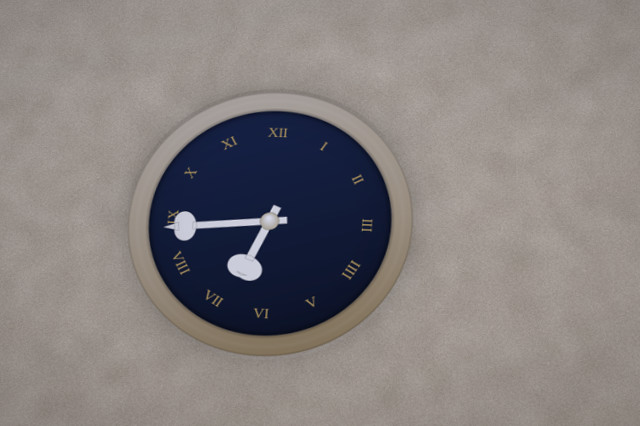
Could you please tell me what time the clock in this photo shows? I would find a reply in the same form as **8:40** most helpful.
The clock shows **6:44**
